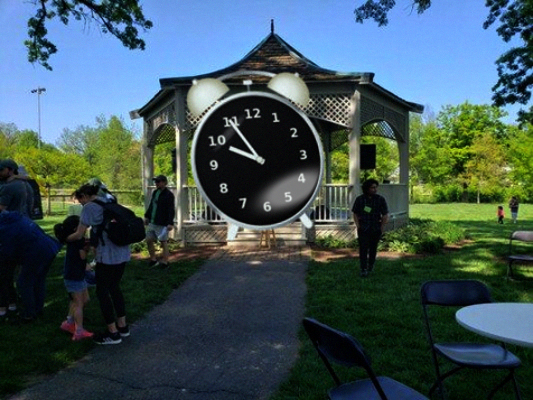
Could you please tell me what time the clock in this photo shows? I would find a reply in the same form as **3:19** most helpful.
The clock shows **9:55**
